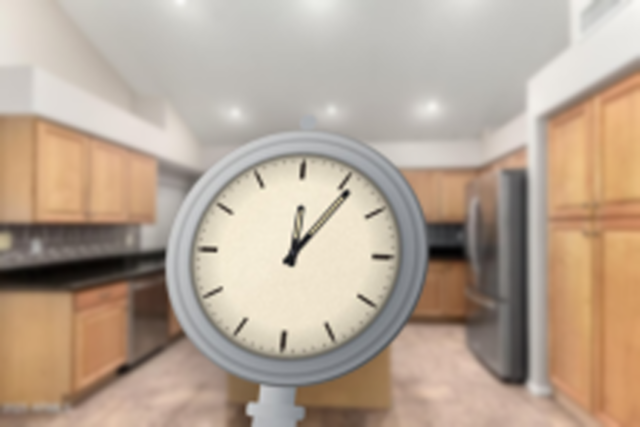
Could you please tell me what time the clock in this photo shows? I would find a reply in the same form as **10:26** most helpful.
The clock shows **12:06**
